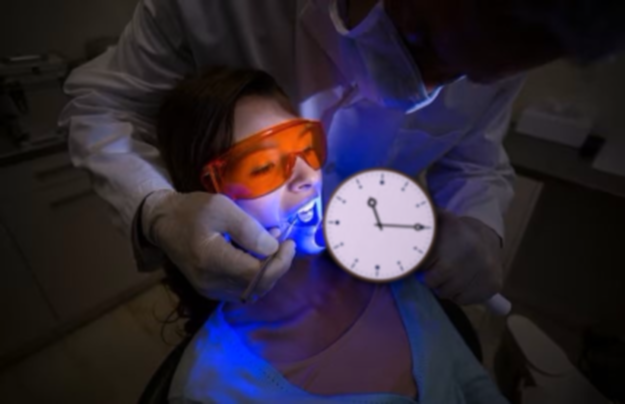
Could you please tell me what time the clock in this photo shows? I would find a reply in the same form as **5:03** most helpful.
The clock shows **11:15**
